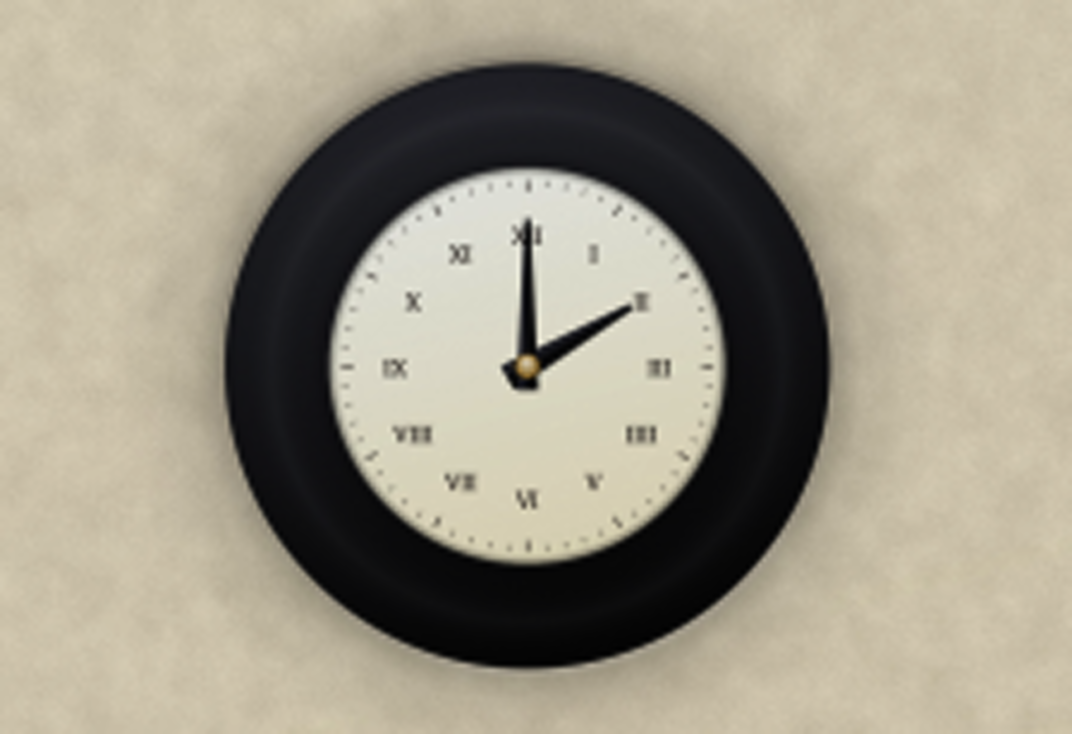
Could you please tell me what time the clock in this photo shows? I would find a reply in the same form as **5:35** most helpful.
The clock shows **2:00**
